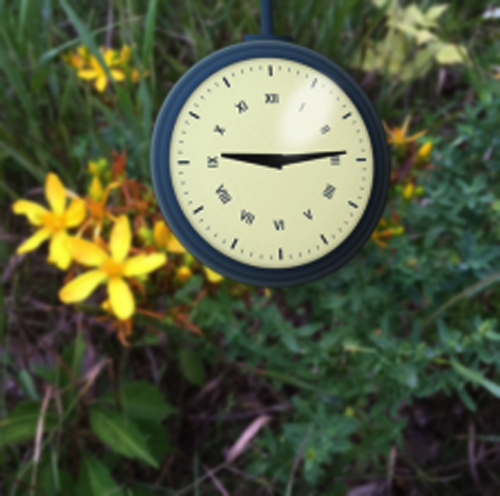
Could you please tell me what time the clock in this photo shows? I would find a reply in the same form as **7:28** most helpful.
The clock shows **9:14**
